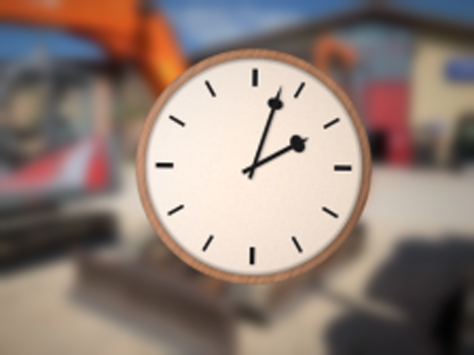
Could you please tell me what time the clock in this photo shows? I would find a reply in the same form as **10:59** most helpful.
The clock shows **2:03**
